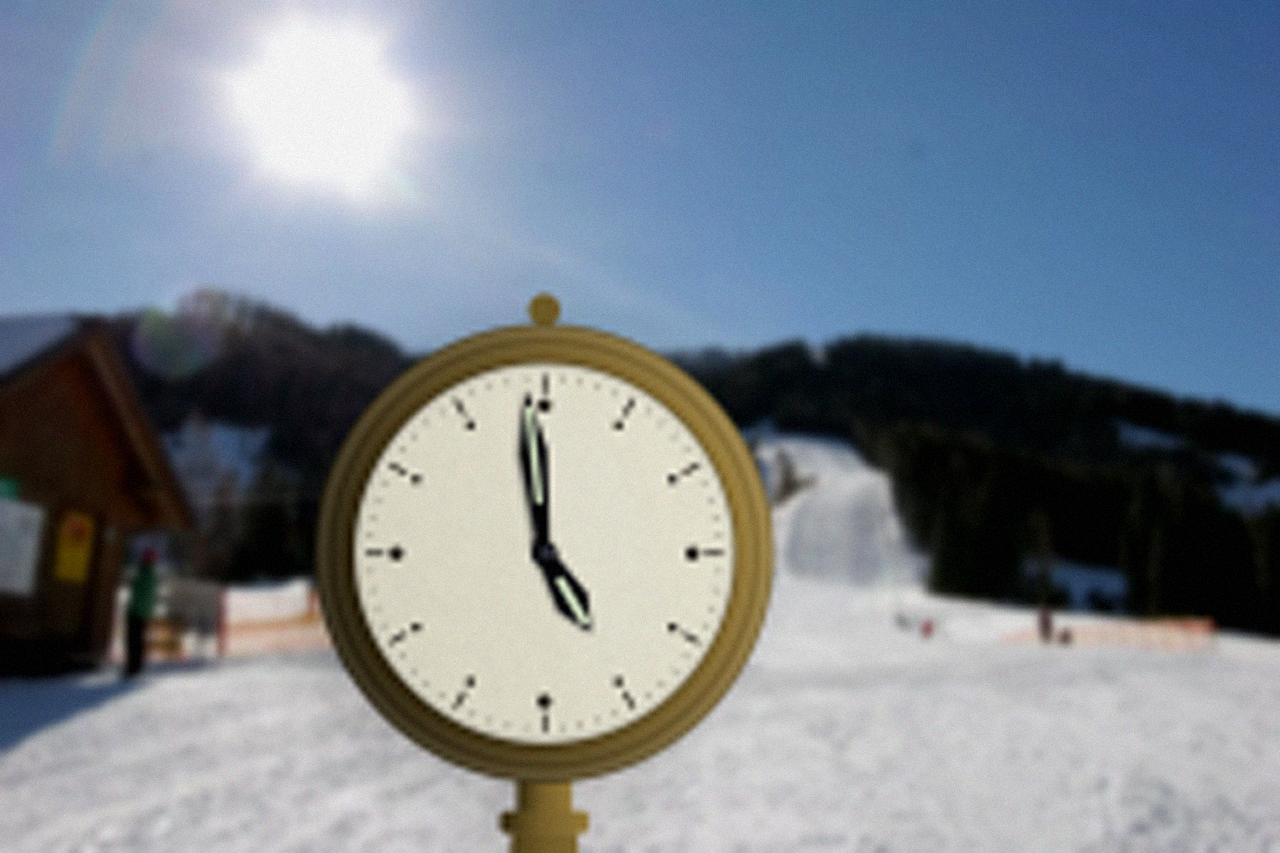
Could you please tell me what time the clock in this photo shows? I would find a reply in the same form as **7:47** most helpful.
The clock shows **4:59**
